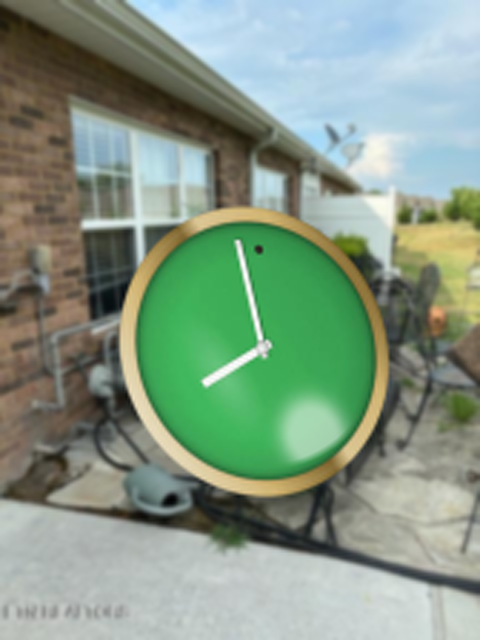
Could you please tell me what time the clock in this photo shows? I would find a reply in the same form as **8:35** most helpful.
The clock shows **7:58**
